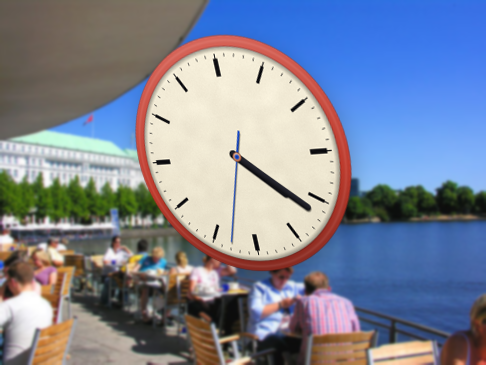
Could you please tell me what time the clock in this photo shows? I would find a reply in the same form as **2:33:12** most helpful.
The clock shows **4:21:33**
